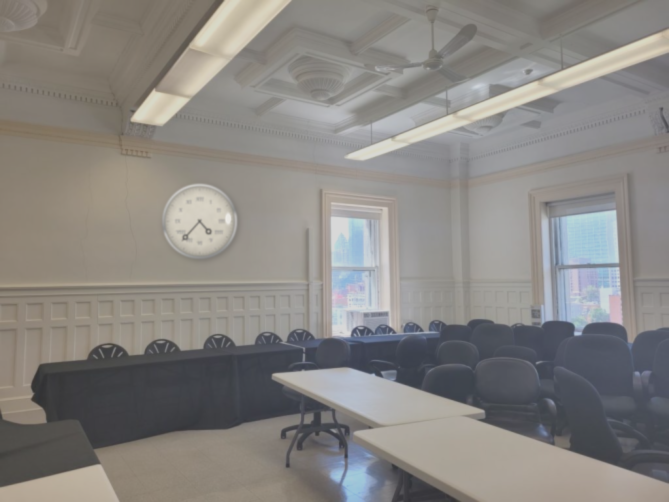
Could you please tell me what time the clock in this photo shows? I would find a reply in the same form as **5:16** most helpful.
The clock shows **4:37**
